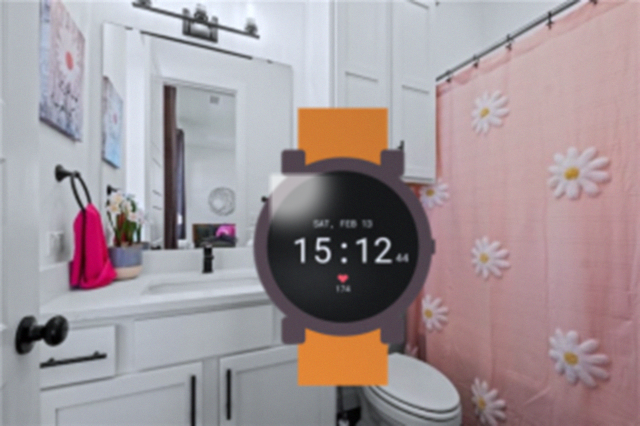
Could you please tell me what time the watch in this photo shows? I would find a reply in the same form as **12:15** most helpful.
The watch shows **15:12**
